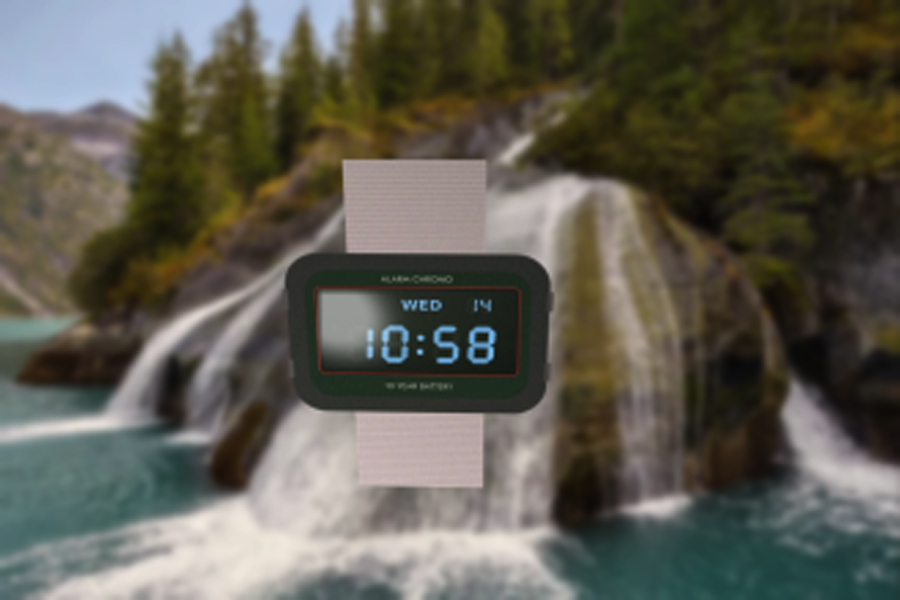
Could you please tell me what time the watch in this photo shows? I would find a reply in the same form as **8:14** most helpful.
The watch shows **10:58**
